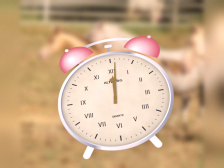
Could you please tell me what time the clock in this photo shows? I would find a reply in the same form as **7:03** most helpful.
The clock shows **12:01**
